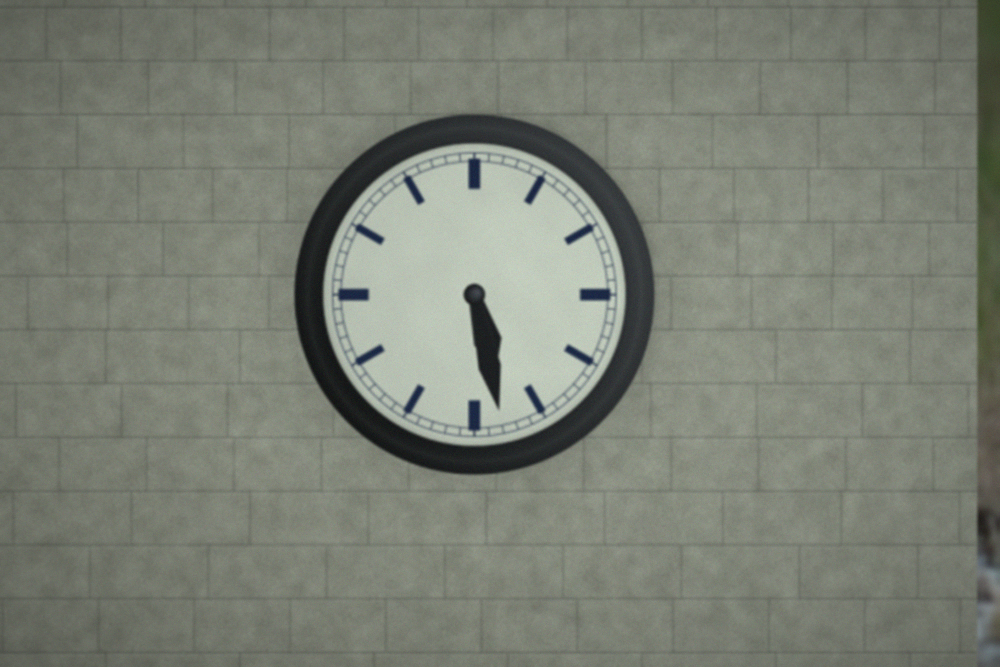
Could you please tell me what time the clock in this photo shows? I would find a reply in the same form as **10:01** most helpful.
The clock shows **5:28**
